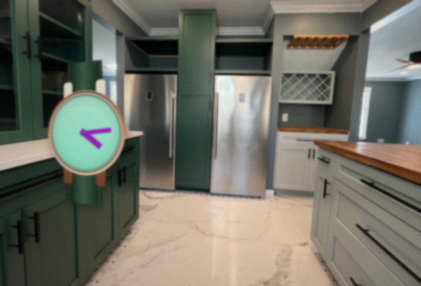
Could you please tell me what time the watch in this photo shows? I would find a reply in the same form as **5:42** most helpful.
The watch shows **4:14**
